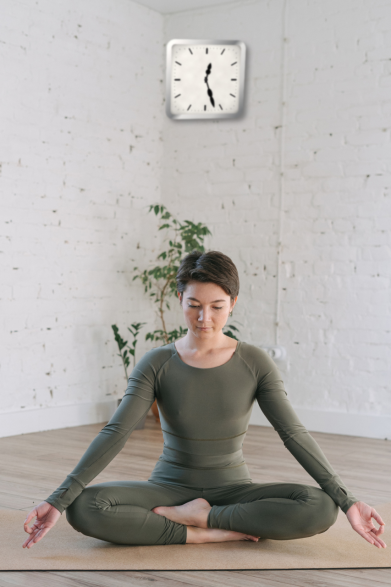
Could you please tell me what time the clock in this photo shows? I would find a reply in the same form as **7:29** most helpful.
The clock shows **12:27**
